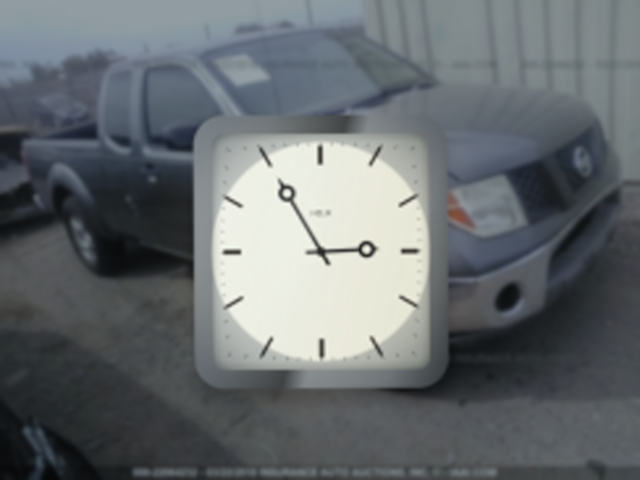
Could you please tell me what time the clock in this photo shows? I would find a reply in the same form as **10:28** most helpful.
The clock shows **2:55**
